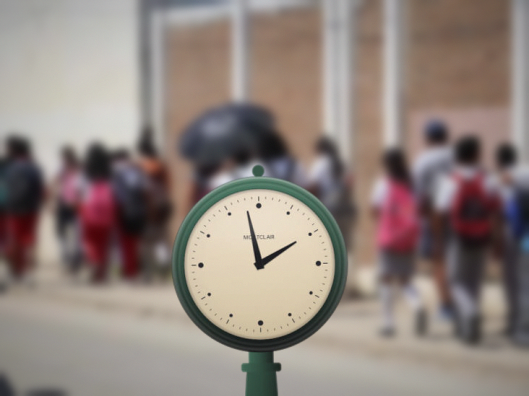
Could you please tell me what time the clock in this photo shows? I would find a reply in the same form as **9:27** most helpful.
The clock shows **1:58**
